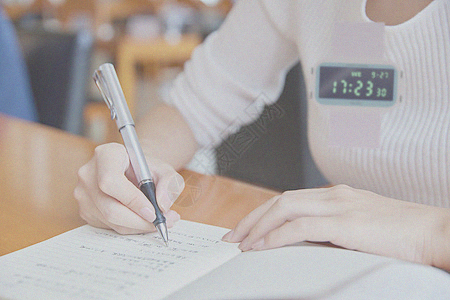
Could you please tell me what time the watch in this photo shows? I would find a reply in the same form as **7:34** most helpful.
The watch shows **17:23**
